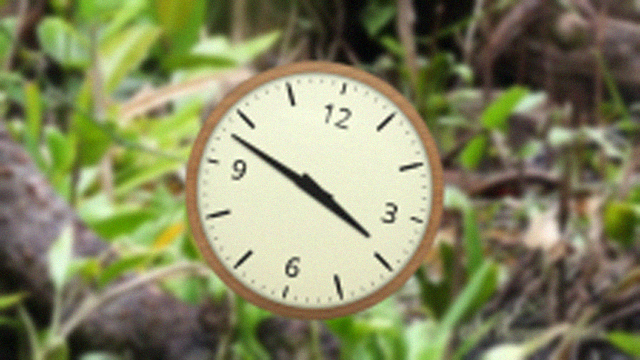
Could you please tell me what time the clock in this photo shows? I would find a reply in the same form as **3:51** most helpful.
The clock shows **3:48**
